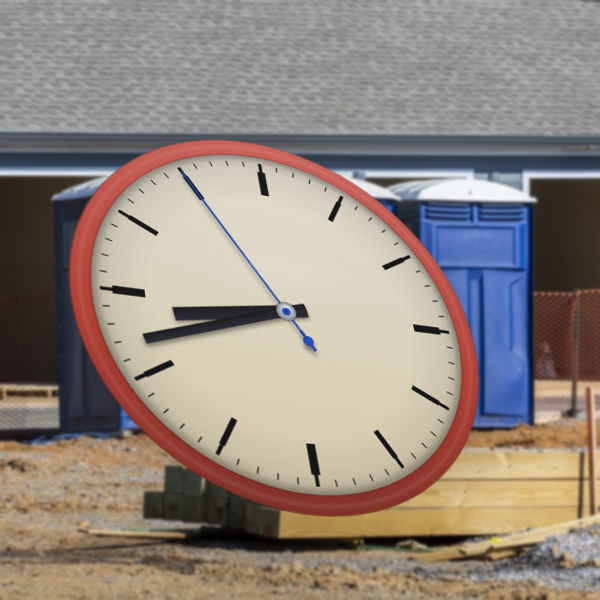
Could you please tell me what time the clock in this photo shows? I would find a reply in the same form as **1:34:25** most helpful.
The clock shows **8:41:55**
